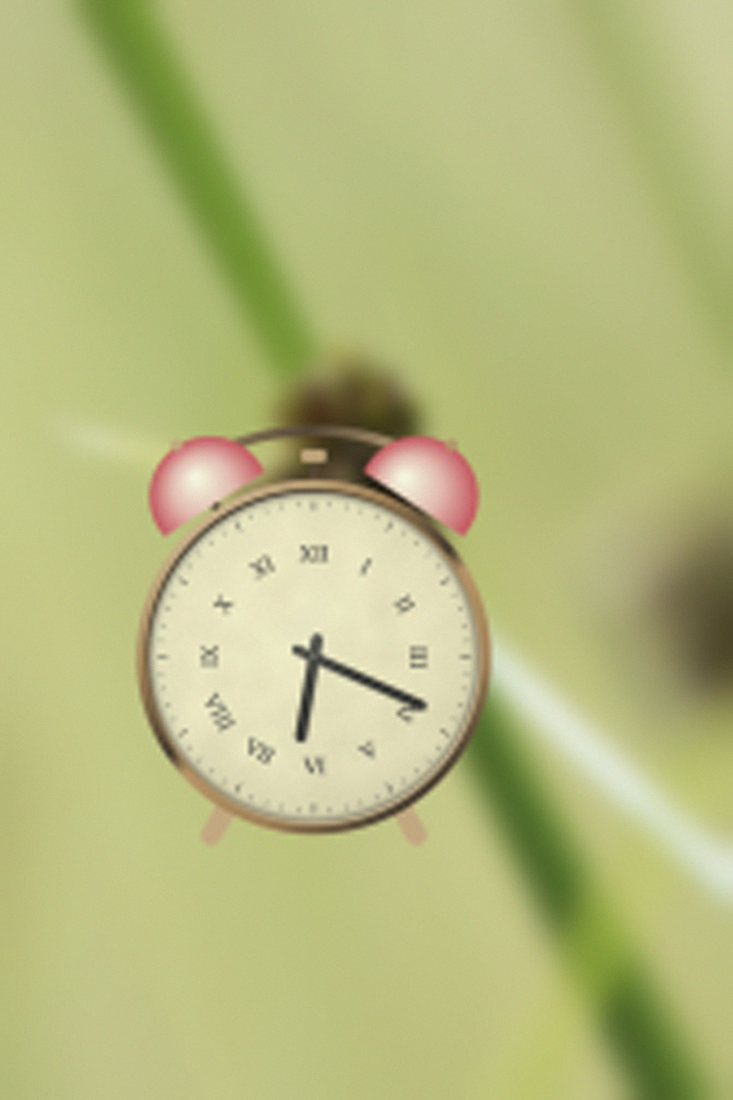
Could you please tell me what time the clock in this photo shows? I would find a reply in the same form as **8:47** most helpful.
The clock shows **6:19**
